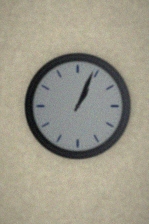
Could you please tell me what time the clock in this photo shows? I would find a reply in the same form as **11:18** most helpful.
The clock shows **1:04**
